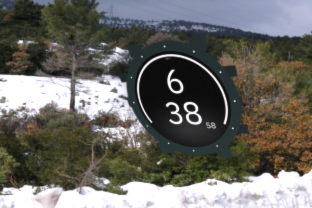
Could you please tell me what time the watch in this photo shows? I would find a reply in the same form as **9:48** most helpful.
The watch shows **6:38**
